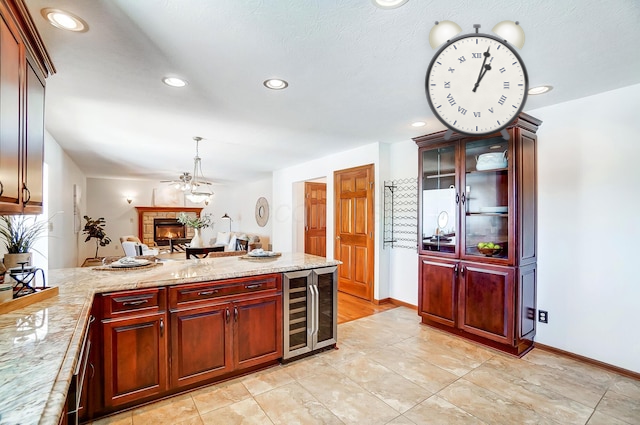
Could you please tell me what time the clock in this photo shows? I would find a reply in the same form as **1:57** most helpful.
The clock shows **1:03**
